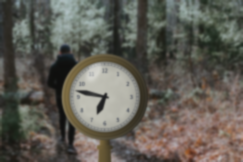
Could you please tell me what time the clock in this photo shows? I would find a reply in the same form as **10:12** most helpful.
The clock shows **6:47**
